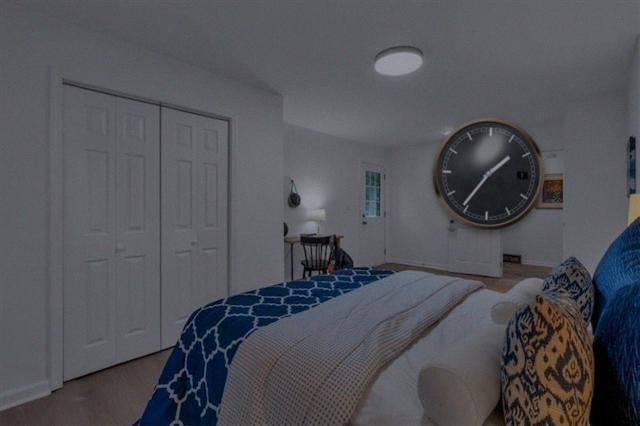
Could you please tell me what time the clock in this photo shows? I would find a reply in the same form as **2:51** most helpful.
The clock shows **1:36**
